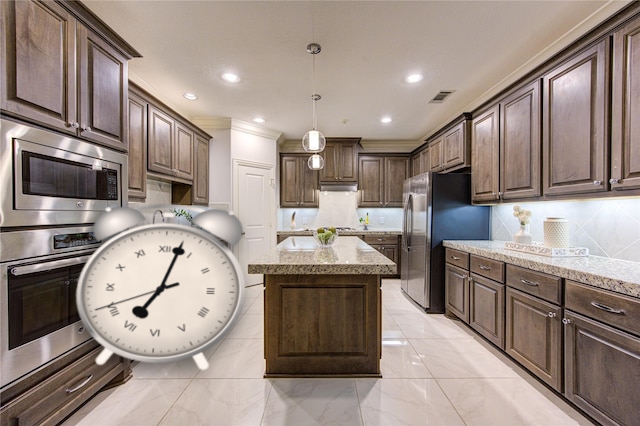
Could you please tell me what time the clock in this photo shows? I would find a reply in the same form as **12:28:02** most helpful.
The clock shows **7:02:41**
